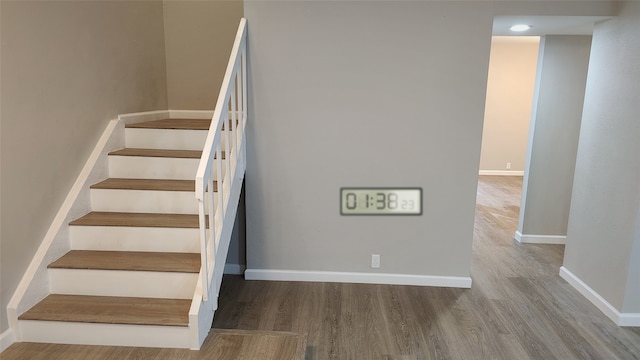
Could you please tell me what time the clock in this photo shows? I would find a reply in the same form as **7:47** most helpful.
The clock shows **1:38**
